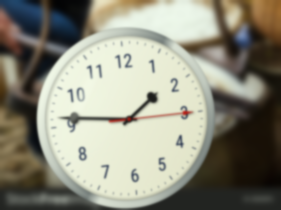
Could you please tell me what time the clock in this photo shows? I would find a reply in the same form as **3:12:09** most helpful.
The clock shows **1:46:15**
